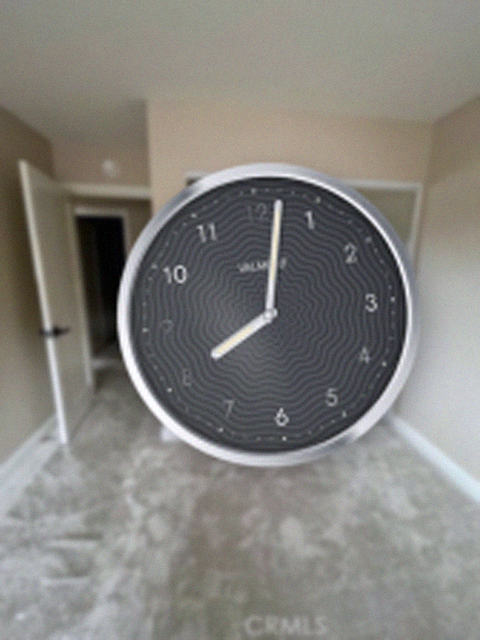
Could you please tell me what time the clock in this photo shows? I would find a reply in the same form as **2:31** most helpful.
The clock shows **8:02**
